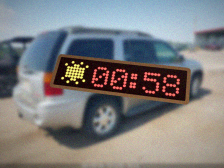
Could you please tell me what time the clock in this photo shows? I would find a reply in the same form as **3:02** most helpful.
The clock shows **0:58**
